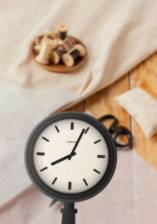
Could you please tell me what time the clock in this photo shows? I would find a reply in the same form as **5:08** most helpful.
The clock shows **8:04**
